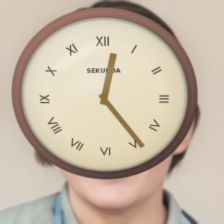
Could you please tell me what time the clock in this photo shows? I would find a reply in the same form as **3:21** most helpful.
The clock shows **12:24**
